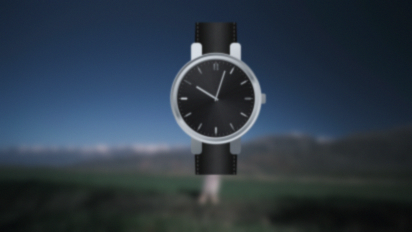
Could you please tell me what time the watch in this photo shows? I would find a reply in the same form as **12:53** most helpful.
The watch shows **10:03**
